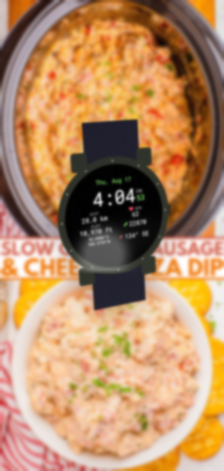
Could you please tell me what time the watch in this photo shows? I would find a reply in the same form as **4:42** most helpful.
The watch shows **4:04**
